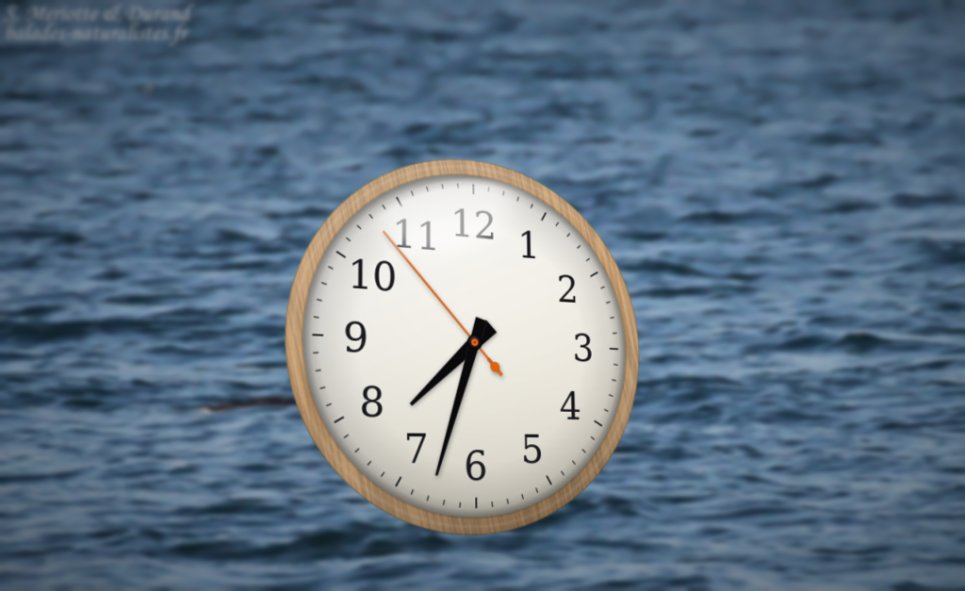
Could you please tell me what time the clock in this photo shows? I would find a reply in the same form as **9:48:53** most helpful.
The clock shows **7:32:53**
